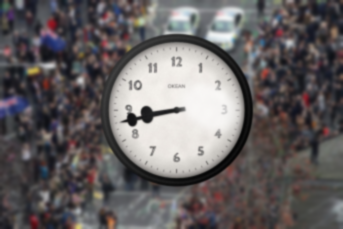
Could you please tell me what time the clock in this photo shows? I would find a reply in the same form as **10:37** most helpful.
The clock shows **8:43**
